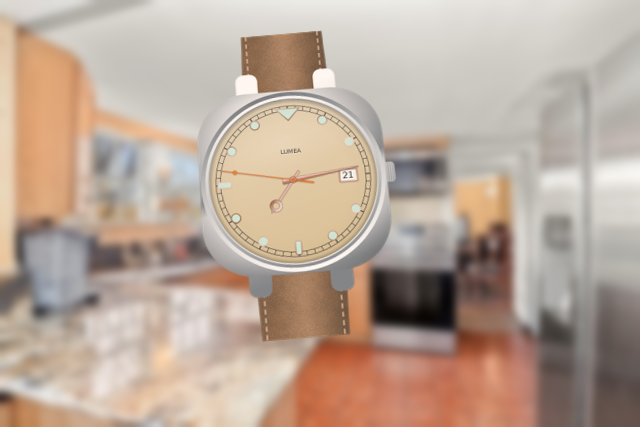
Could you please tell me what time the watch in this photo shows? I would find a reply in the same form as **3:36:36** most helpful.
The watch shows **7:13:47**
